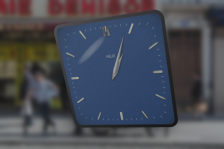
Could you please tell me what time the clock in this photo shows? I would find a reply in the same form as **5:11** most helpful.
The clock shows **1:04**
